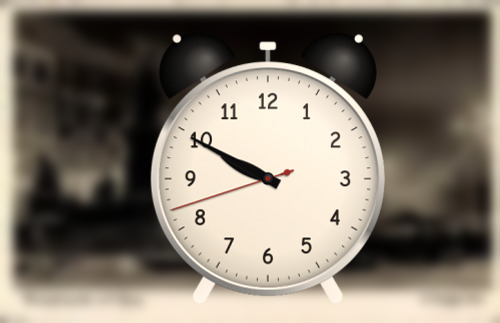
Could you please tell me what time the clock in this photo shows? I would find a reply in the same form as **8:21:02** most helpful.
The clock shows **9:49:42**
